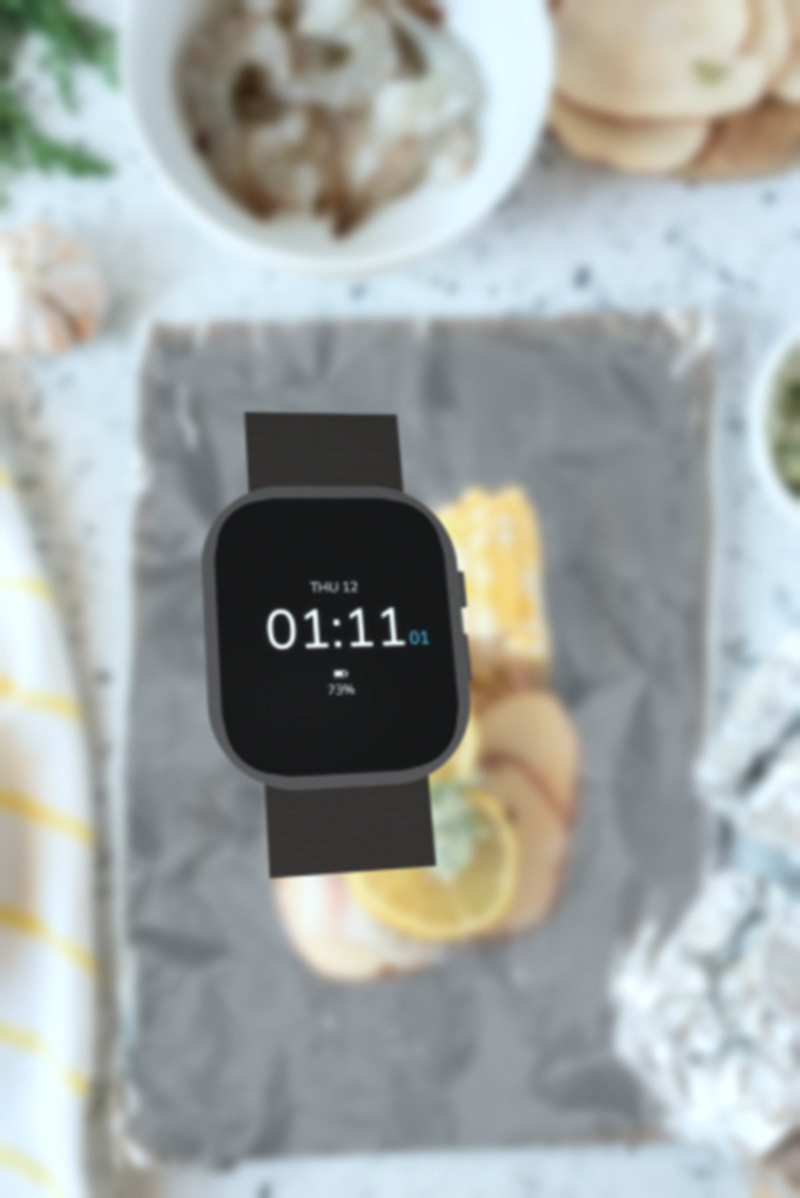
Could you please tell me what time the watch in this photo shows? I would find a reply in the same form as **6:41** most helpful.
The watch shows **1:11**
